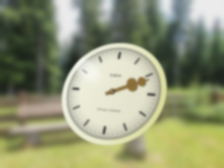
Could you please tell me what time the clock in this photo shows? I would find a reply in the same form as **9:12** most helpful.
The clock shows **2:11**
